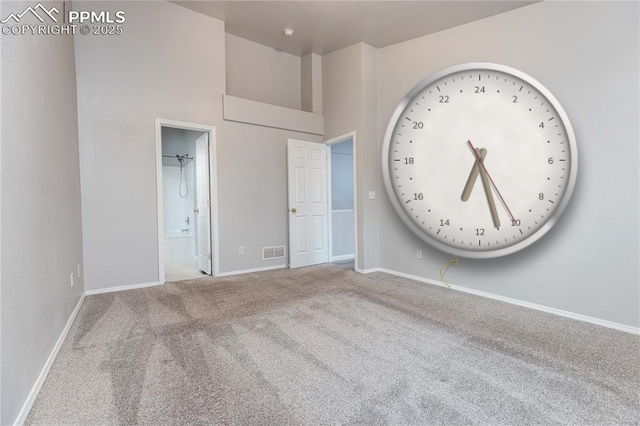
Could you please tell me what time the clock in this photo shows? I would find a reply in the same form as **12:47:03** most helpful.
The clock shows **13:27:25**
